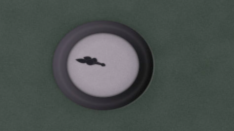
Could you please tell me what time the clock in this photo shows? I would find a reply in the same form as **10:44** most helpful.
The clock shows **9:47**
